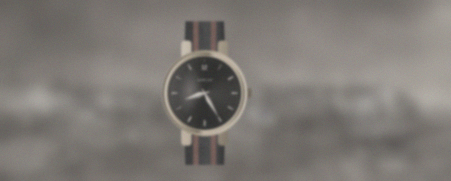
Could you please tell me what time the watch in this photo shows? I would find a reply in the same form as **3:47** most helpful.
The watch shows **8:25**
